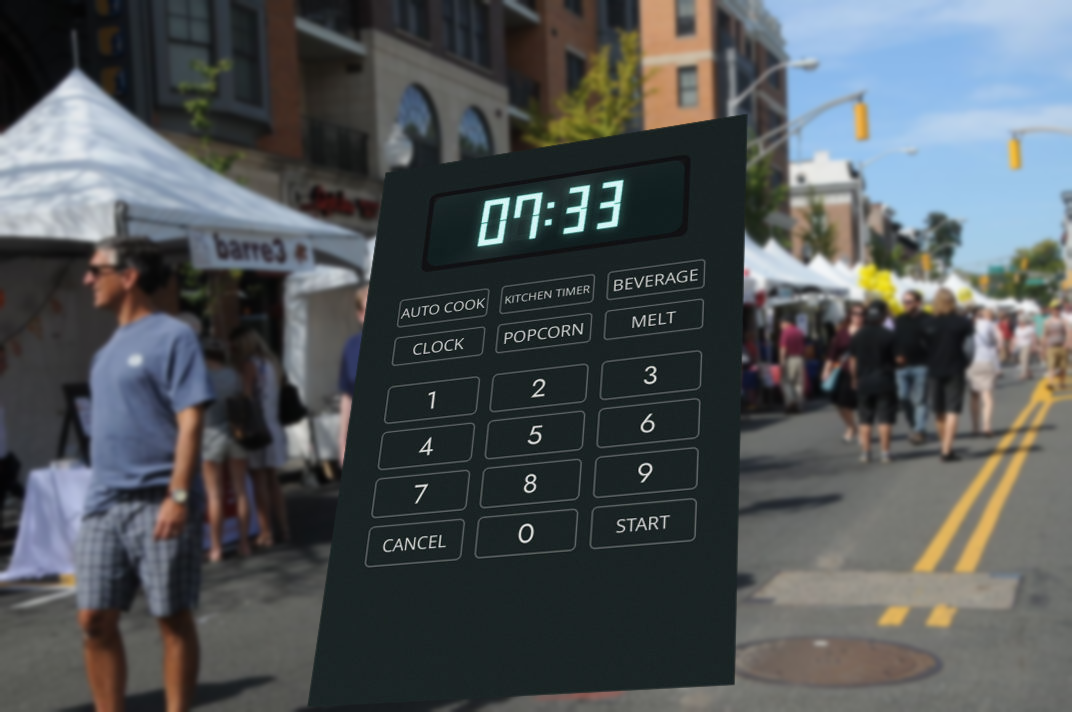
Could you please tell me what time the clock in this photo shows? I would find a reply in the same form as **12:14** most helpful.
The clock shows **7:33**
